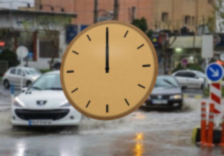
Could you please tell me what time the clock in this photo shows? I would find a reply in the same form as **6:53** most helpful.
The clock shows **12:00**
